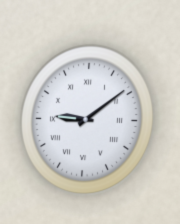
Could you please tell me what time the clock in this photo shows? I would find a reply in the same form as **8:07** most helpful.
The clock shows **9:09**
